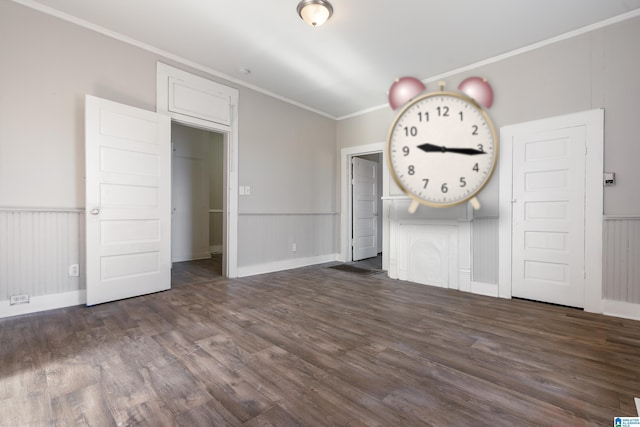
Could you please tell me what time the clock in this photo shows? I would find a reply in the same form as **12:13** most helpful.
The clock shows **9:16**
